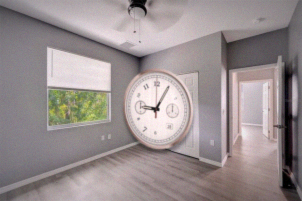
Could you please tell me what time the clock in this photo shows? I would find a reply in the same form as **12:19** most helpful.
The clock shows **9:05**
